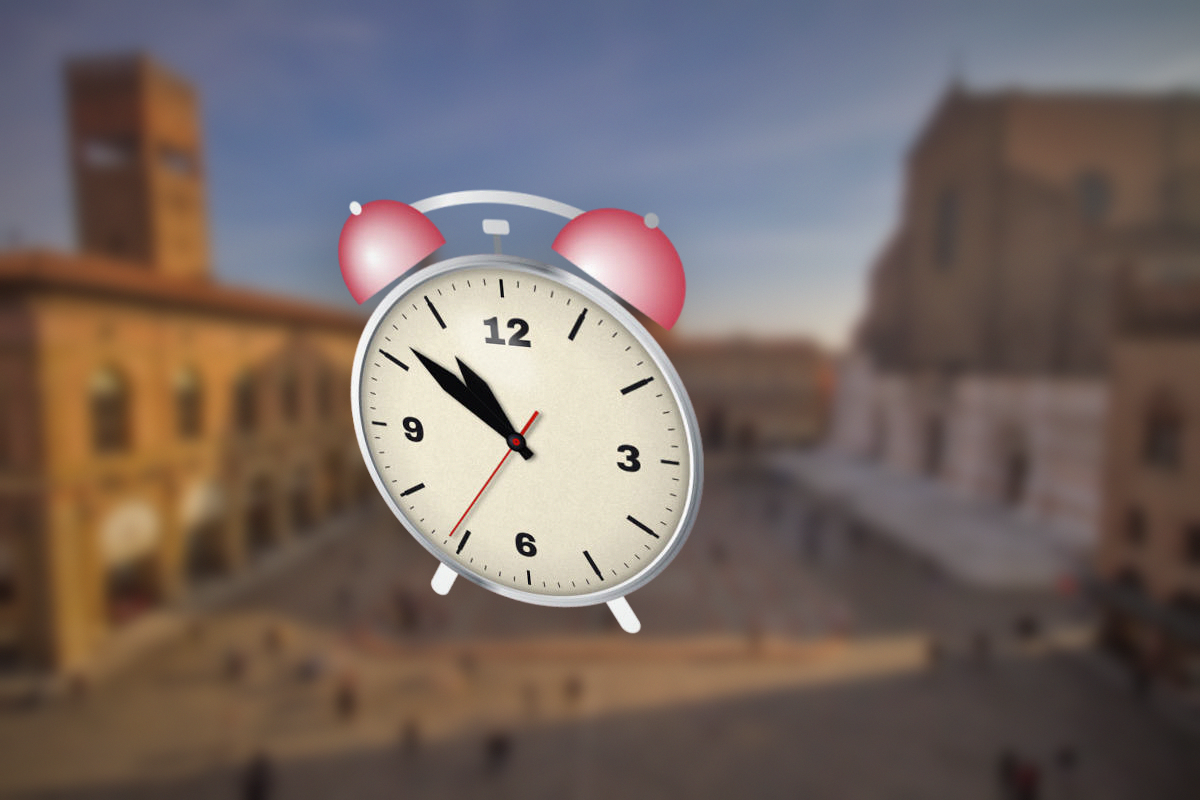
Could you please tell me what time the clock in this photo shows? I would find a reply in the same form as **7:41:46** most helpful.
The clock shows **10:51:36**
